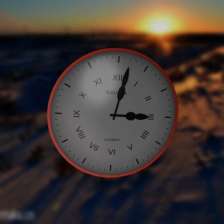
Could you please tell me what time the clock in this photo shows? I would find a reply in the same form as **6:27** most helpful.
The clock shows **3:02**
